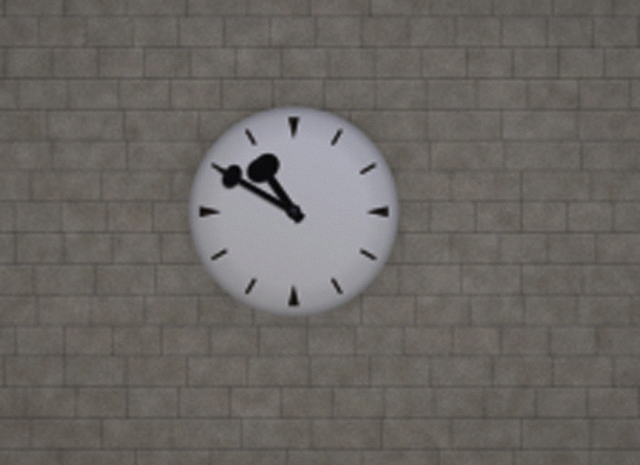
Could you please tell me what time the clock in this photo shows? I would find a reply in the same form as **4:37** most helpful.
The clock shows **10:50**
